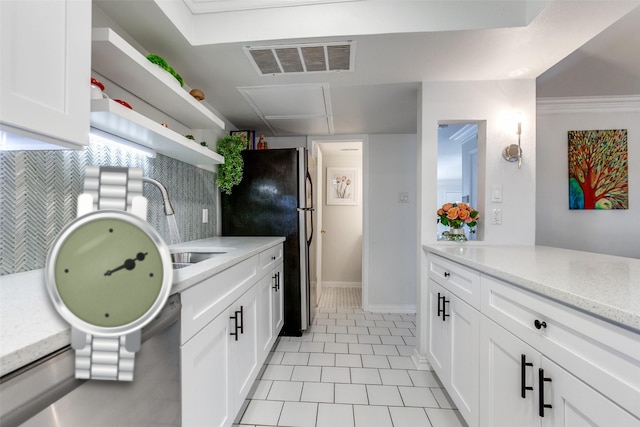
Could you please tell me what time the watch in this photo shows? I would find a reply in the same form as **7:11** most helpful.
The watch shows **2:10**
